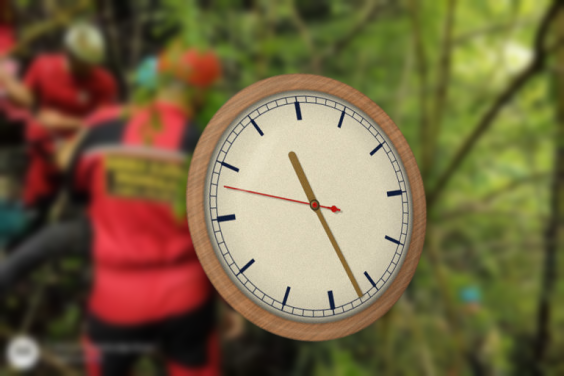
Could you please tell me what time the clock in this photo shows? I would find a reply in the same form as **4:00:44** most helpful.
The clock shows **11:26:48**
